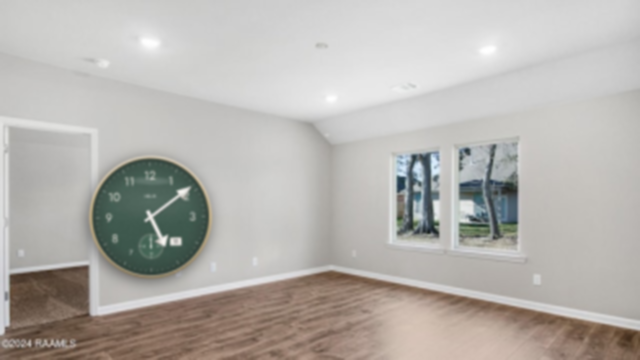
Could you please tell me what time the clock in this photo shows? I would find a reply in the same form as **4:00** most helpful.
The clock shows **5:09**
